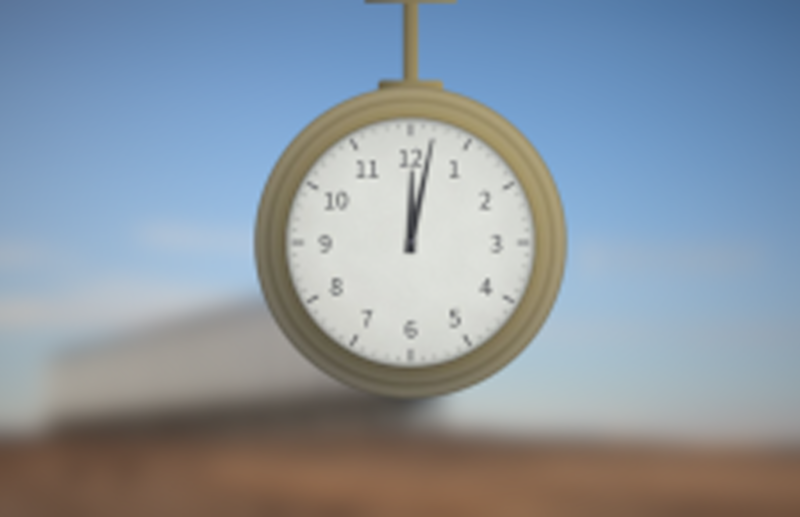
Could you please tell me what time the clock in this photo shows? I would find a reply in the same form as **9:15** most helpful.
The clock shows **12:02**
